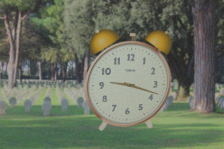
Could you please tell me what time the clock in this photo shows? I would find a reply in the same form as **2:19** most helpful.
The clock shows **9:18**
